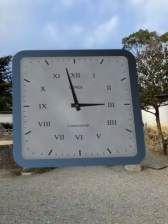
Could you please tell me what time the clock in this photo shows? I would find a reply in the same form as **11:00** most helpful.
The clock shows **2:58**
